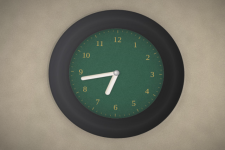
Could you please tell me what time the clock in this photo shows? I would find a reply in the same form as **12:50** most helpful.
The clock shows **6:43**
